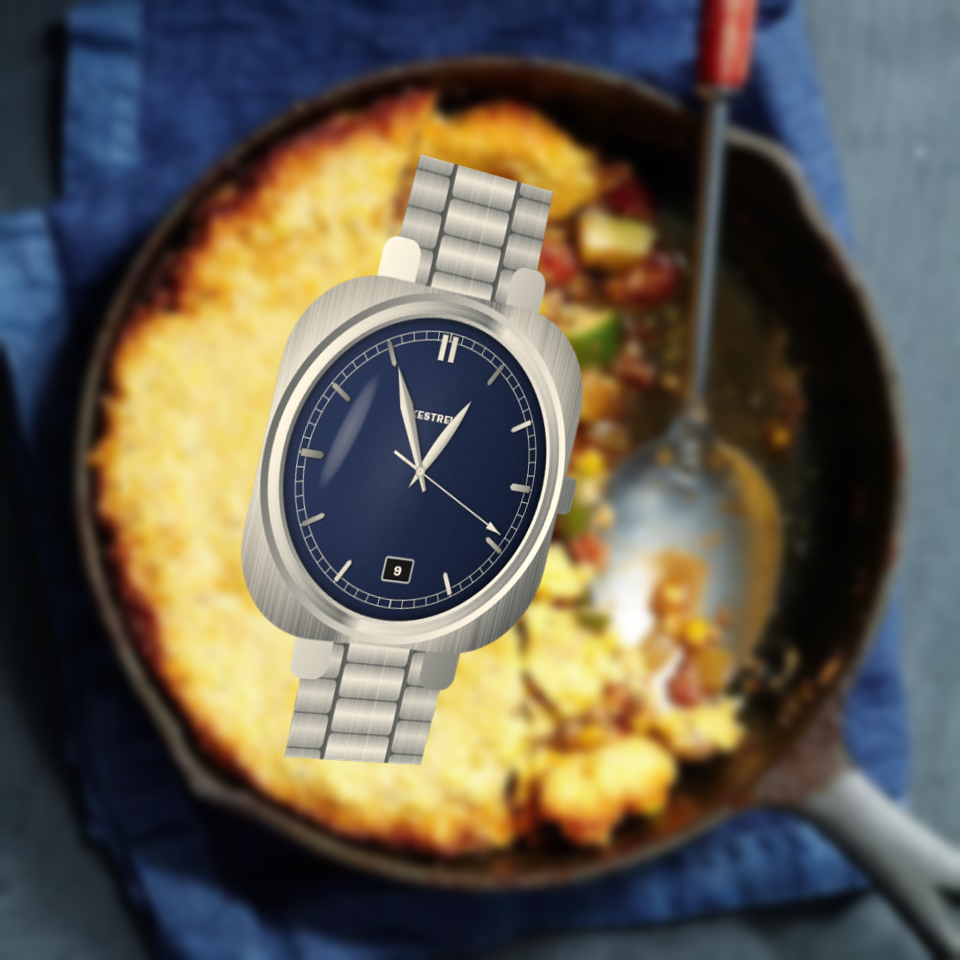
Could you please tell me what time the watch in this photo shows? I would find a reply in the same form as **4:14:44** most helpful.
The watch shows **12:55:19**
